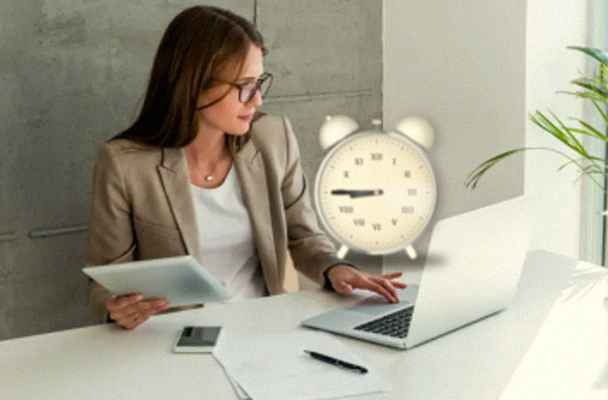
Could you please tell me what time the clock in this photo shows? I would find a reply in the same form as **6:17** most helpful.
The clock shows **8:45**
